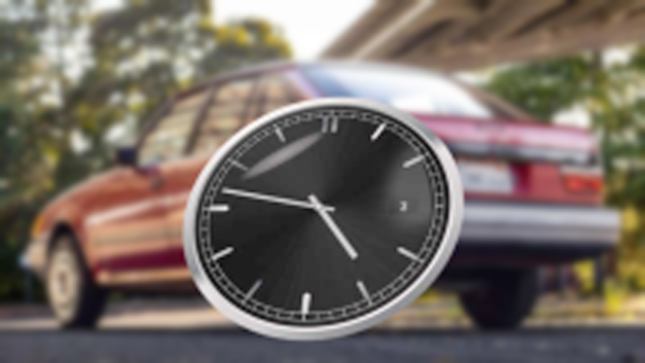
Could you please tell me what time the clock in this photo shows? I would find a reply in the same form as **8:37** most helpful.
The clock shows **4:47**
